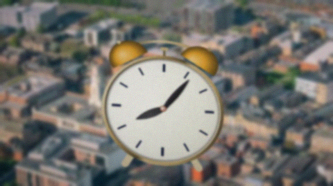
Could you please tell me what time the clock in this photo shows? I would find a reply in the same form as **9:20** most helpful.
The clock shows **8:06**
